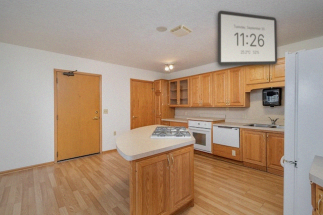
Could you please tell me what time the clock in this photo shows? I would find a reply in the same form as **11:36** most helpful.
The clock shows **11:26**
